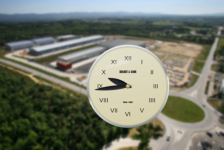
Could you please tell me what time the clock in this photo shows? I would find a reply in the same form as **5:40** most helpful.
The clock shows **9:44**
